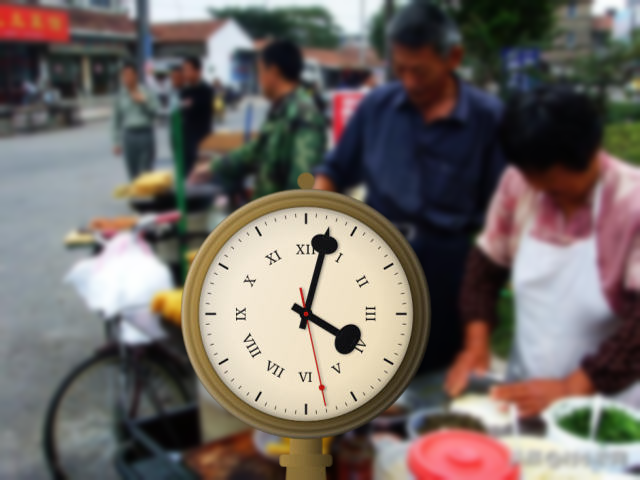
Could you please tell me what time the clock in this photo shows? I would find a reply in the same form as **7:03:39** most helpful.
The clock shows **4:02:28**
